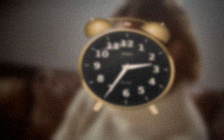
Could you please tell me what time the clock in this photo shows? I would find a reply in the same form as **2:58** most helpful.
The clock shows **2:35**
